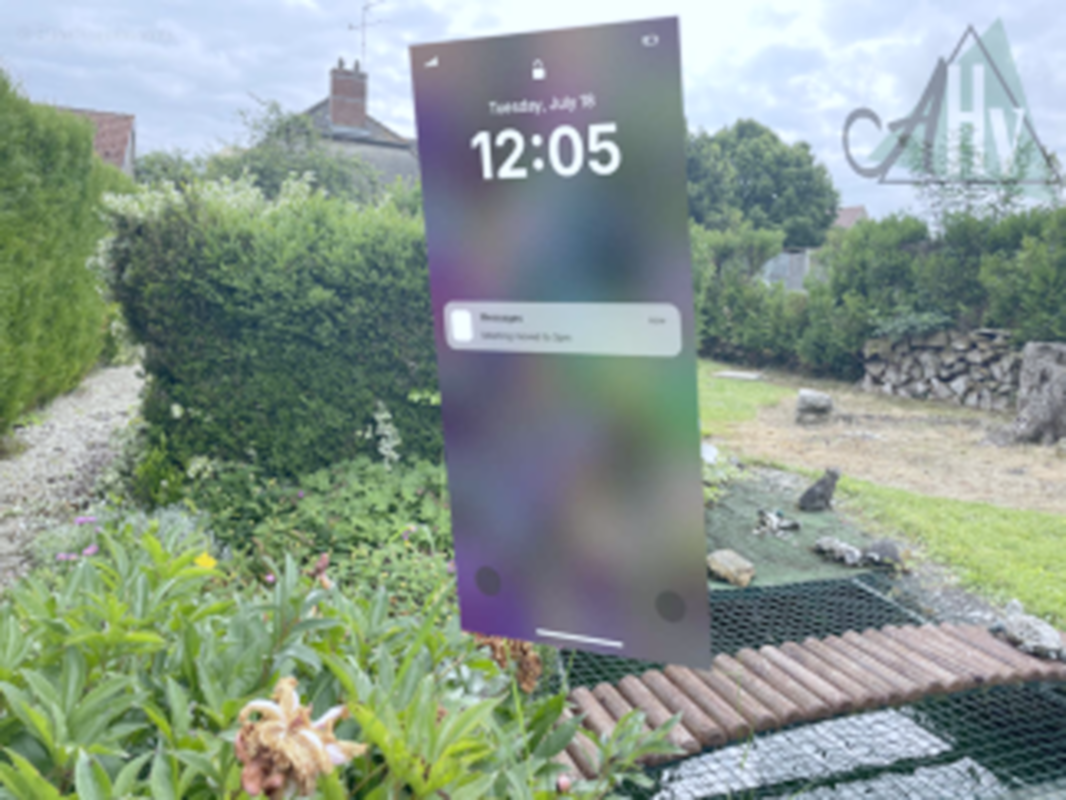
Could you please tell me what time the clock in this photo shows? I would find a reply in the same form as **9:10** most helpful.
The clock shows **12:05**
